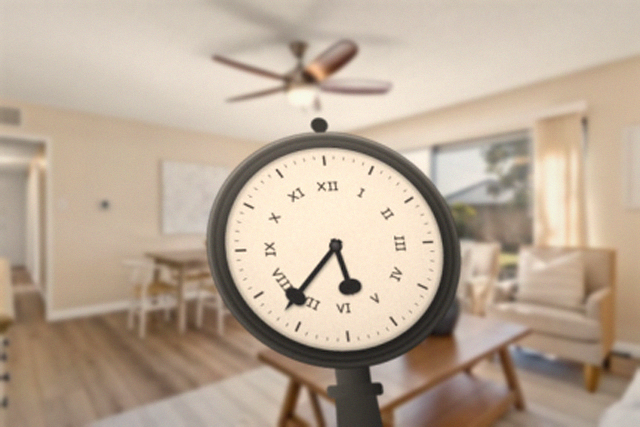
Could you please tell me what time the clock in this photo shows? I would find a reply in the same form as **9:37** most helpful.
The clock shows **5:37**
